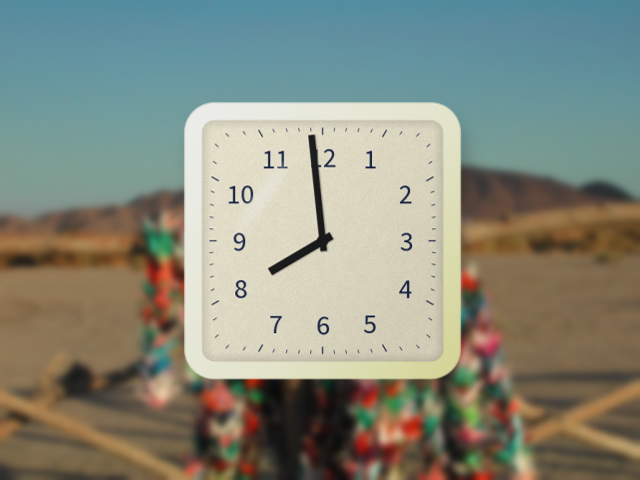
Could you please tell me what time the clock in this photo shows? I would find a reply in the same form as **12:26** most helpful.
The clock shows **7:59**
